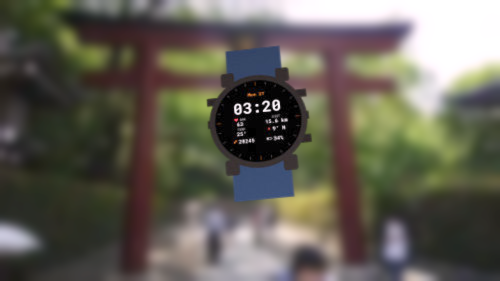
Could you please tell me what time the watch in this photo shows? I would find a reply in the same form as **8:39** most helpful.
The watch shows **3:20**
